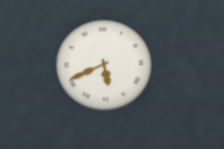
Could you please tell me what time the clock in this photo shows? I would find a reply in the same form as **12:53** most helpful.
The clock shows **5:41**
